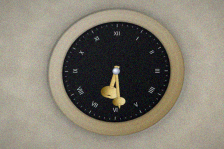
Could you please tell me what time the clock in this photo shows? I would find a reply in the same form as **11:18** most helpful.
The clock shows **6:29**
